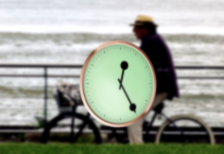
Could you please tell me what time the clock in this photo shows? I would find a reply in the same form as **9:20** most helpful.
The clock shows **12:25**
